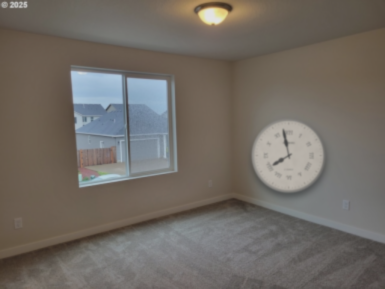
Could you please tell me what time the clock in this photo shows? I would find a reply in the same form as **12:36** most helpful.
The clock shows **7:58**
